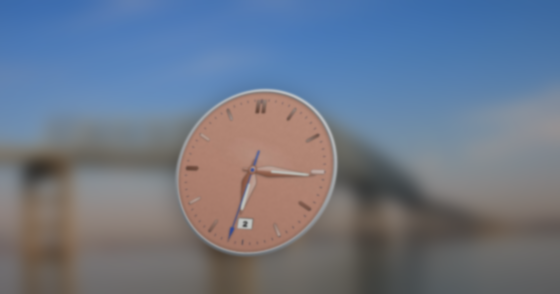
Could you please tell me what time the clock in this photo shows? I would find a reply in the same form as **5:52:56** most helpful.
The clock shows **6:15:32**
